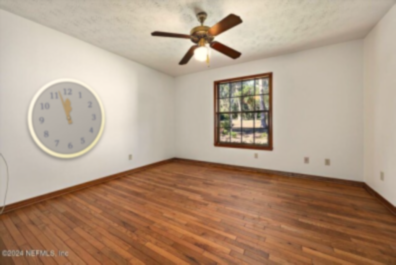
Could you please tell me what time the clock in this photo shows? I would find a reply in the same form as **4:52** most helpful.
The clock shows **11:57**
